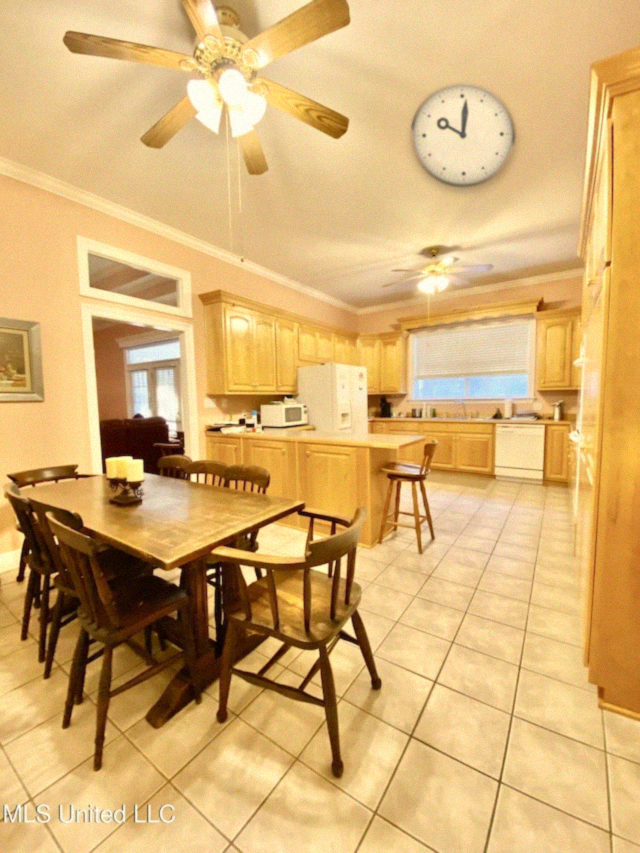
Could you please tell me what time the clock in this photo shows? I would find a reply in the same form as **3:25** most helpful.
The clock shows **10:01**
